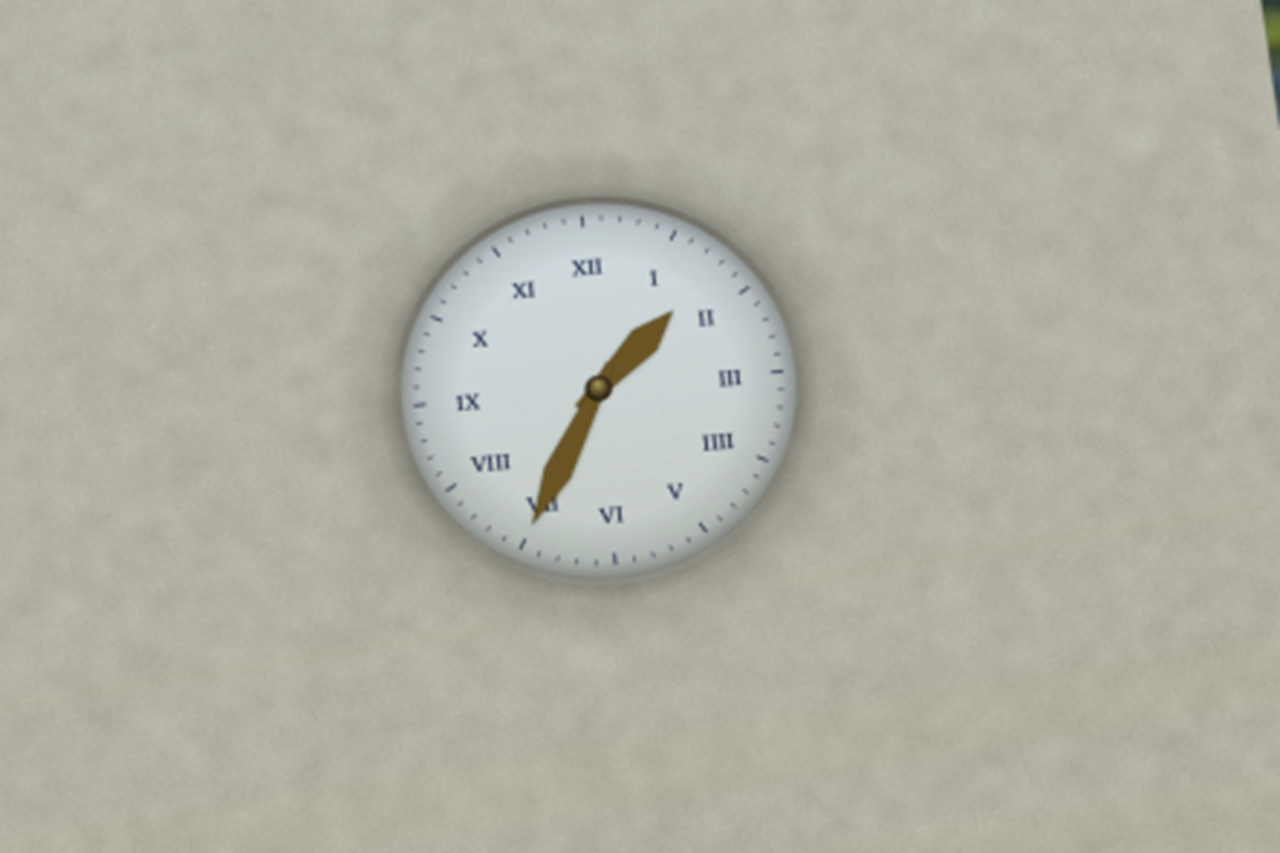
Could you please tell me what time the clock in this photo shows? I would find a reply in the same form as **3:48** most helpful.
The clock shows **1:35**
